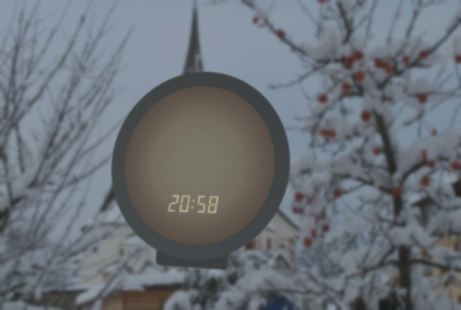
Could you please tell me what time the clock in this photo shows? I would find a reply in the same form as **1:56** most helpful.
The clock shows **20:58**
